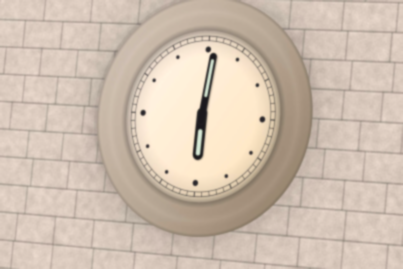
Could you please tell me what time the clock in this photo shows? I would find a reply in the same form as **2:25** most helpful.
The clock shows **6:01**
